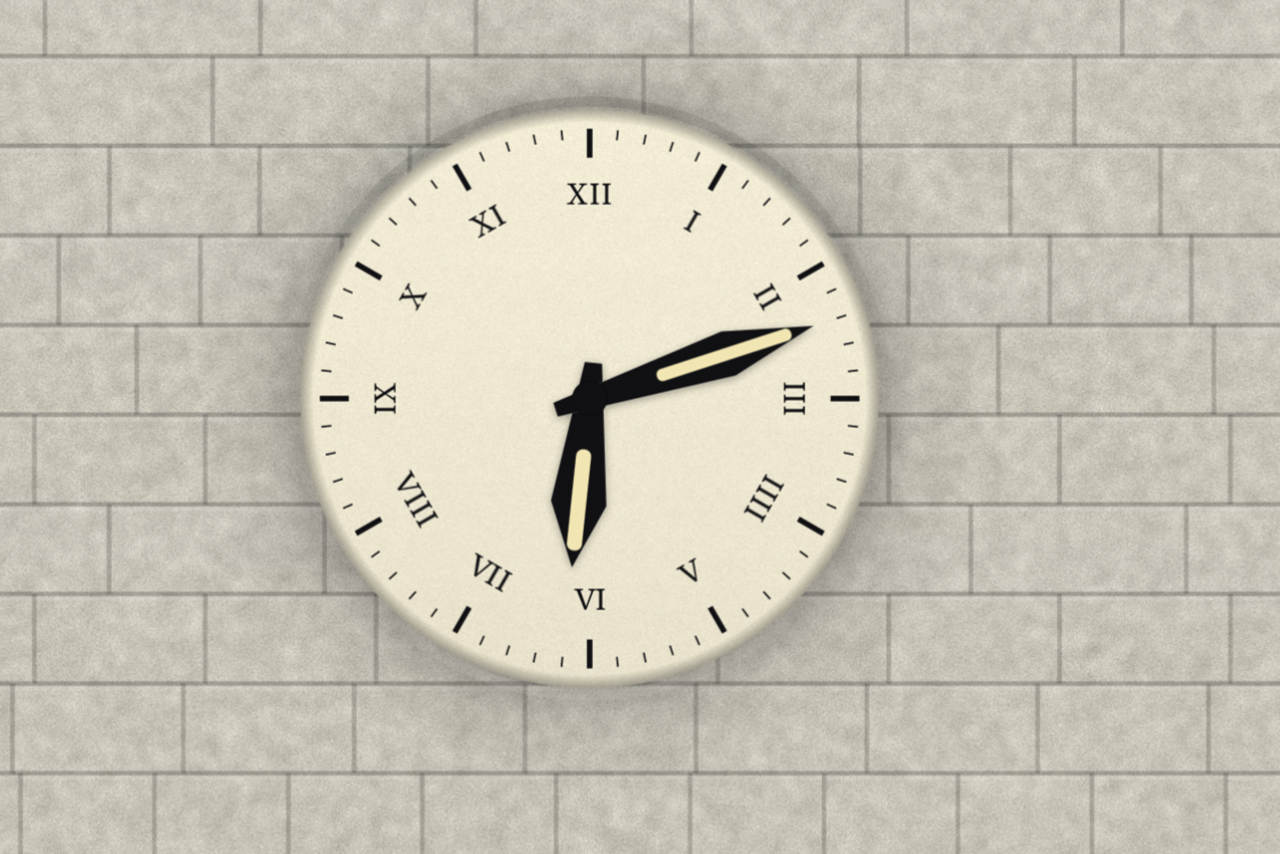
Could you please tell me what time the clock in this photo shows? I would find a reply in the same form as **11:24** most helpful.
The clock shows **6:12**
